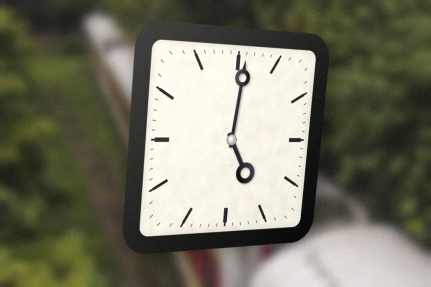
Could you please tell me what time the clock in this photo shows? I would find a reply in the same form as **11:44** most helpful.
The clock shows **5:01**
